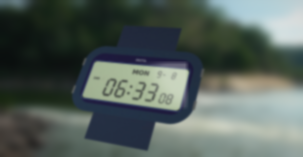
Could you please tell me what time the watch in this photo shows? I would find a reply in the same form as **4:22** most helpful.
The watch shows **6:33**
